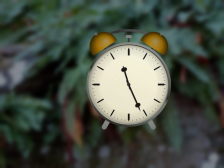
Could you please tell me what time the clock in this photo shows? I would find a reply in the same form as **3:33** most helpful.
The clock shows **11:26**
